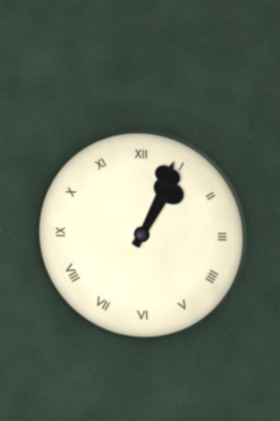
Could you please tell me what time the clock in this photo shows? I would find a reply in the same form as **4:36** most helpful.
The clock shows **1:04**
